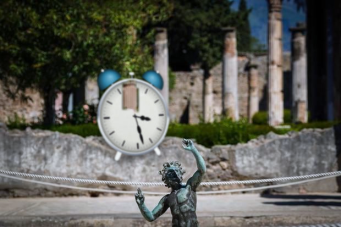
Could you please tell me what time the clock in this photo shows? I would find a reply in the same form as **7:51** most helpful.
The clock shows **3:28**
